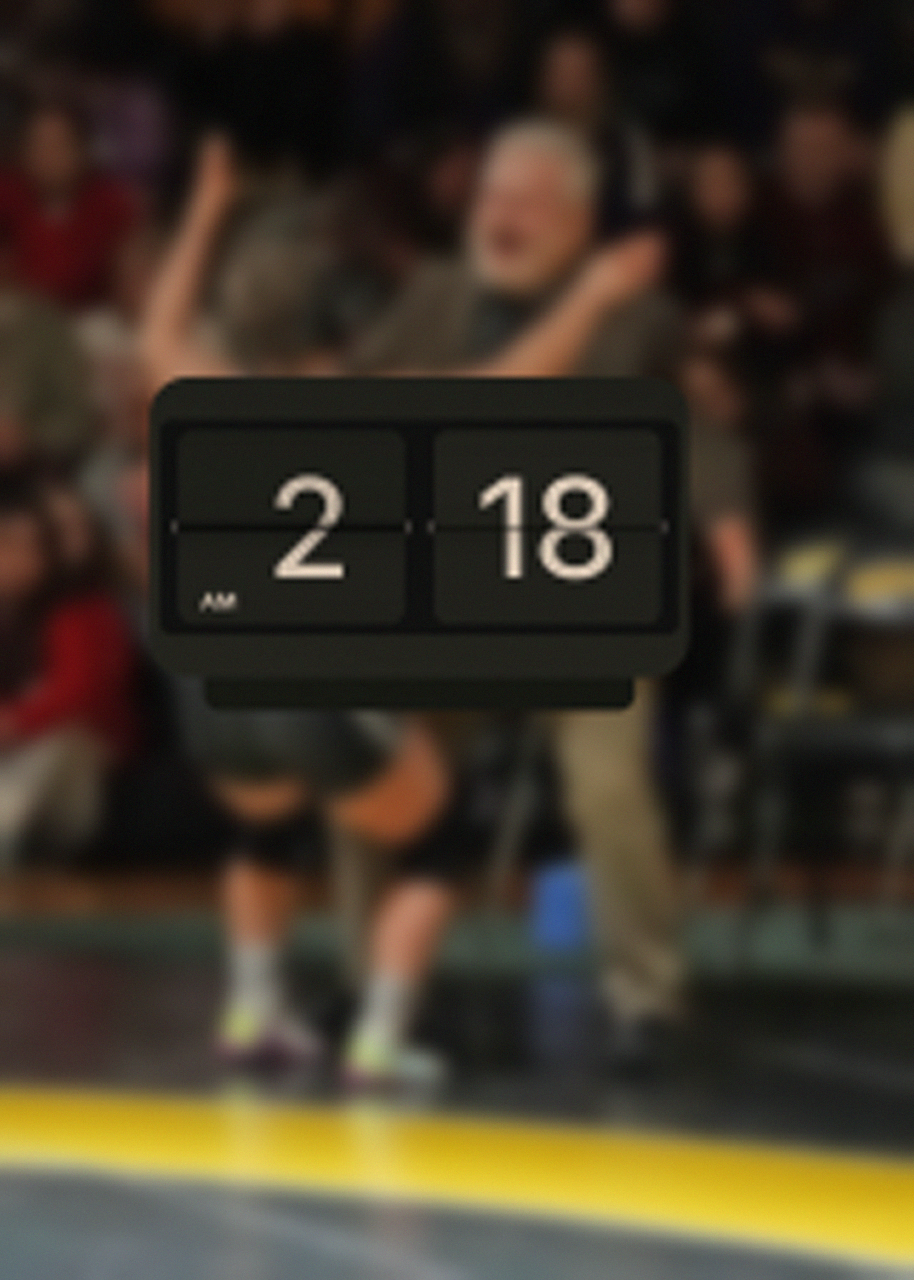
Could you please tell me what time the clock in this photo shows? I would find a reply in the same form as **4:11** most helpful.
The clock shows **2:18**
